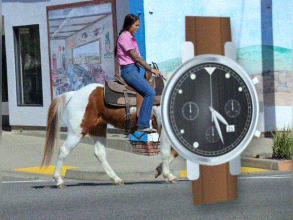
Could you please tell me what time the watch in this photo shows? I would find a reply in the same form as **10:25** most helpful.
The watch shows **4:27**
